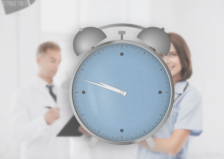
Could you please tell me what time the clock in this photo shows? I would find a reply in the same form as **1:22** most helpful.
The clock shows **9:48**
